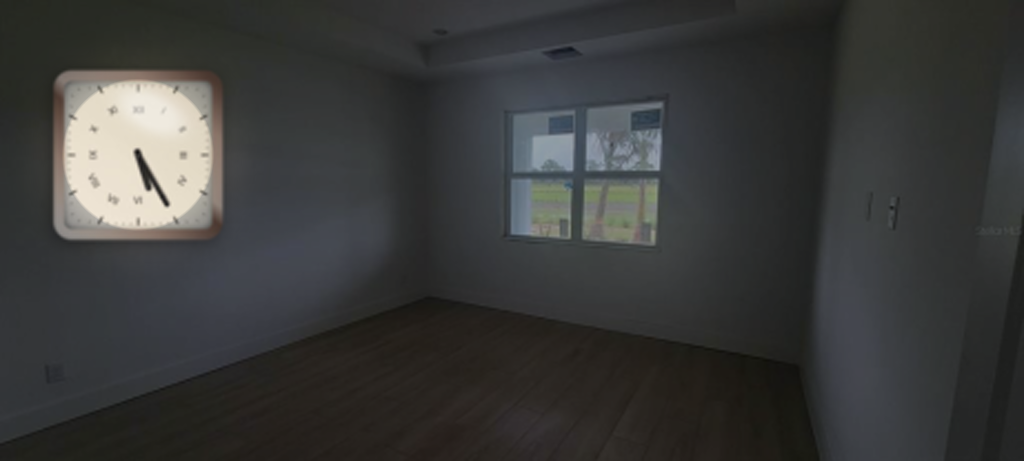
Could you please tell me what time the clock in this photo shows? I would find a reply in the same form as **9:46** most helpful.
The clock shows **5:25**
